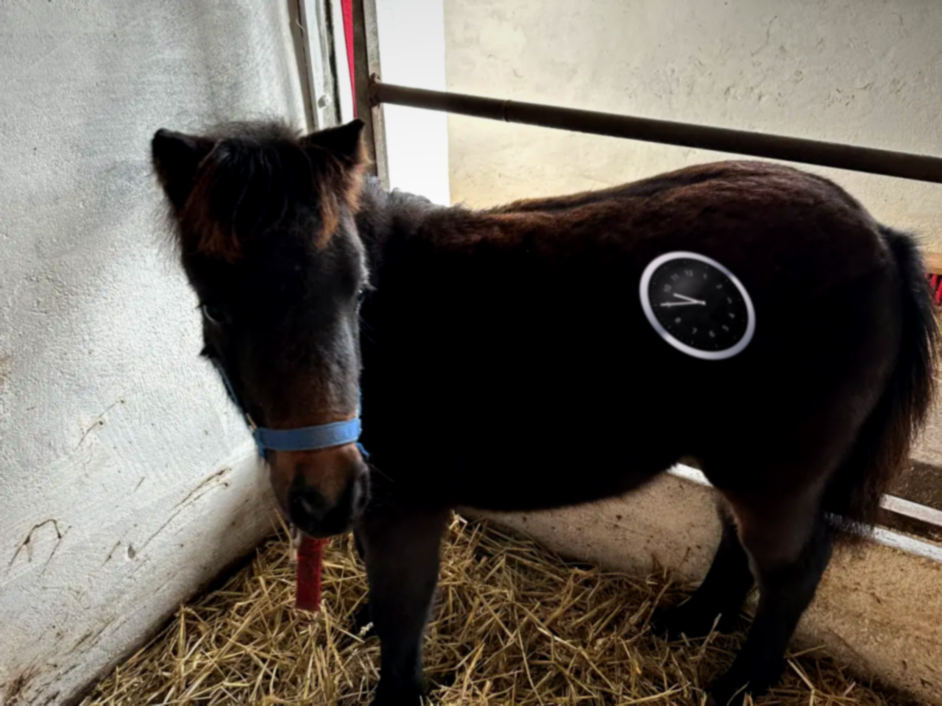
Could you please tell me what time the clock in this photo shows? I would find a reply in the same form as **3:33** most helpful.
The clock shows **9:45**
